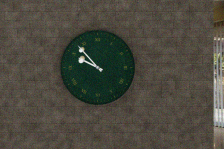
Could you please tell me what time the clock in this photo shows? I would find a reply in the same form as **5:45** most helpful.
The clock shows **9:53**
